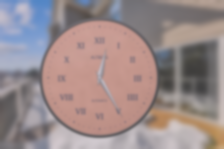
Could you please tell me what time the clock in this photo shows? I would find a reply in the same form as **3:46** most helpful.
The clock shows **12:25**
